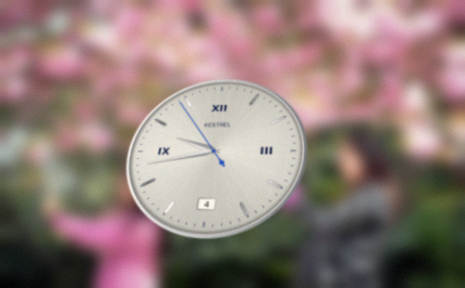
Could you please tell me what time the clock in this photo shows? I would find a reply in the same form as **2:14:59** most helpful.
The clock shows **9:42:54**
